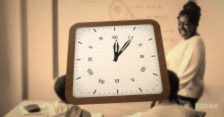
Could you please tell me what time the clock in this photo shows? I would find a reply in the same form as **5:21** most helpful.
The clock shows **12:06**
